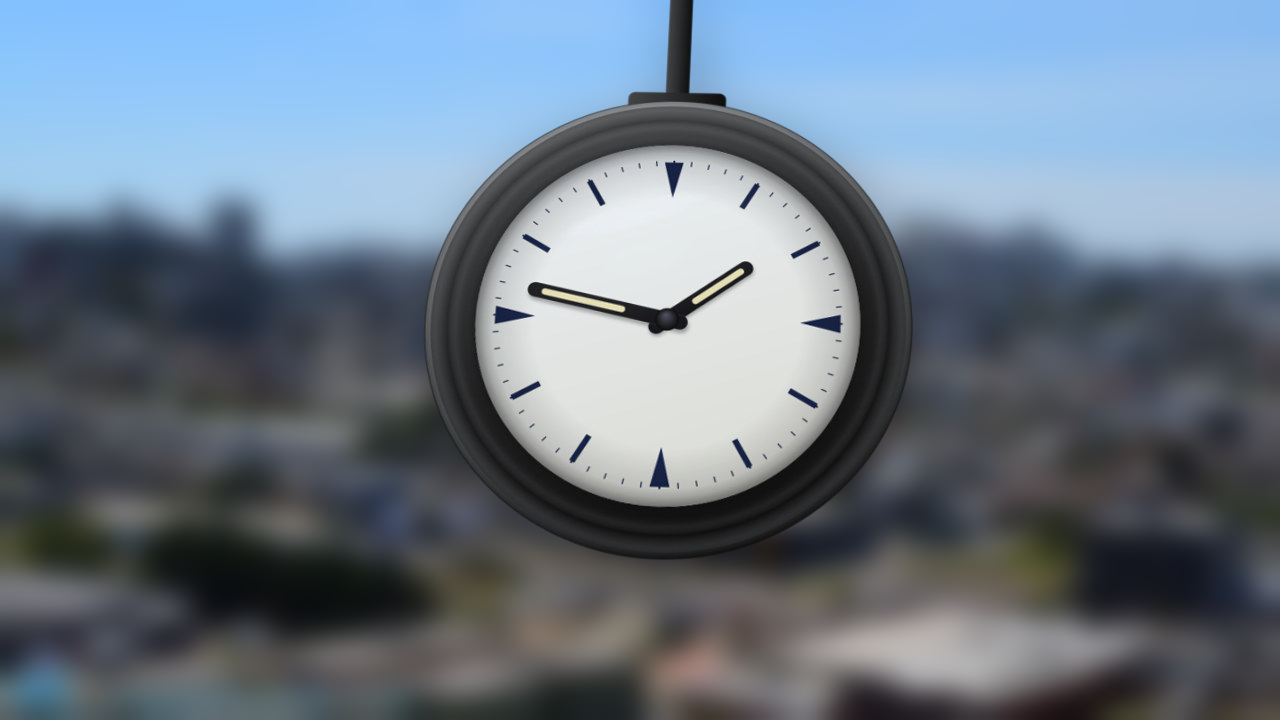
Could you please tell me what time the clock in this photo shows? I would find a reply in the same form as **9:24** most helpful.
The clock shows **1:47**
